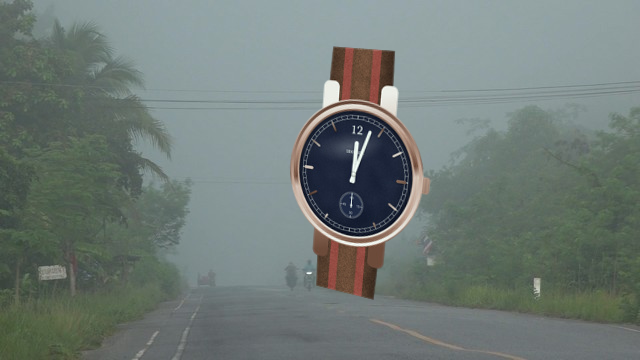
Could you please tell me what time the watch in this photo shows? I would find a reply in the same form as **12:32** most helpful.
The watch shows **12:03**
